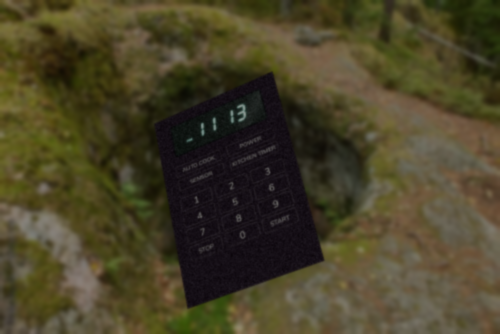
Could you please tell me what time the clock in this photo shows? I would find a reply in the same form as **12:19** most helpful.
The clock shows **11:13**
